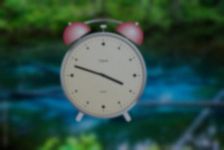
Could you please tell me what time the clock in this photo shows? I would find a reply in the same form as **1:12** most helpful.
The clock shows **3:48**
